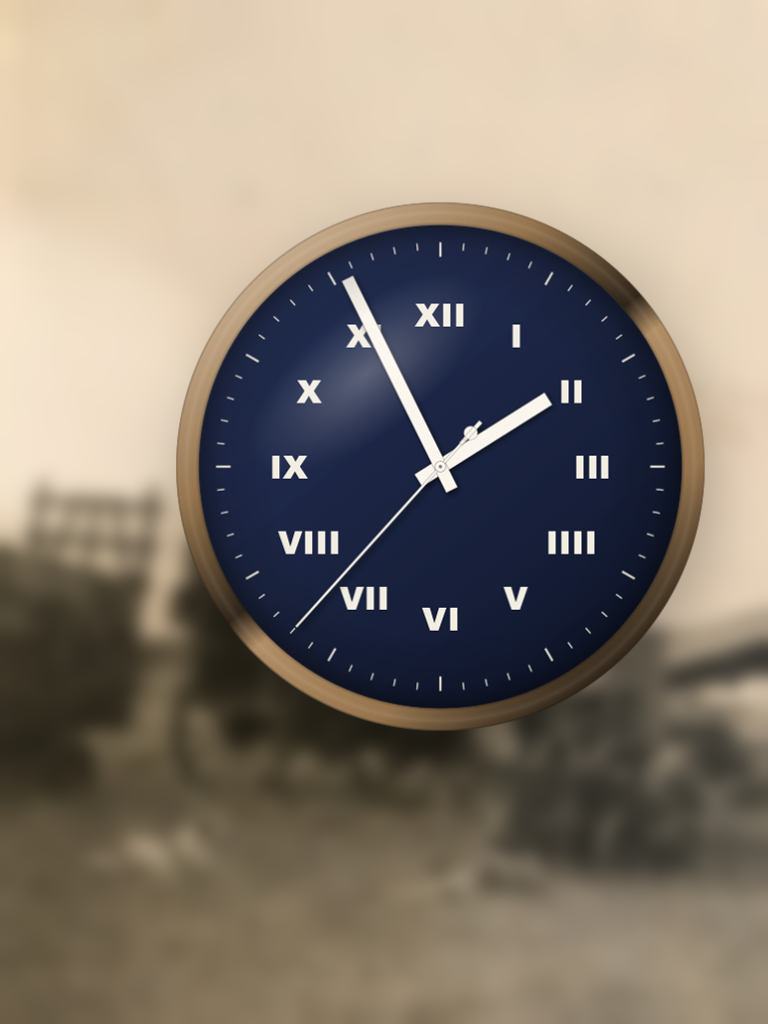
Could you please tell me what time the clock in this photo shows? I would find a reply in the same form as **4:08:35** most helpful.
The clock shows **1:55:37**
